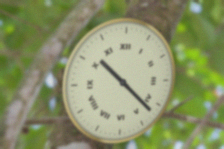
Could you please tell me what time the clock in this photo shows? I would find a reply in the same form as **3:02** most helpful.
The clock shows **10:22**
